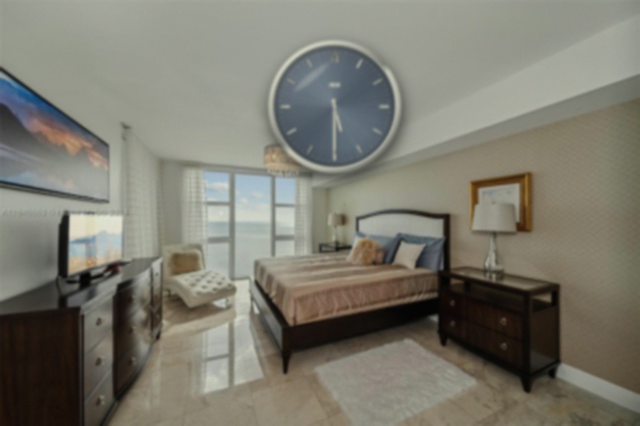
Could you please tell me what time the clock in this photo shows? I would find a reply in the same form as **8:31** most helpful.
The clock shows **5:30**
